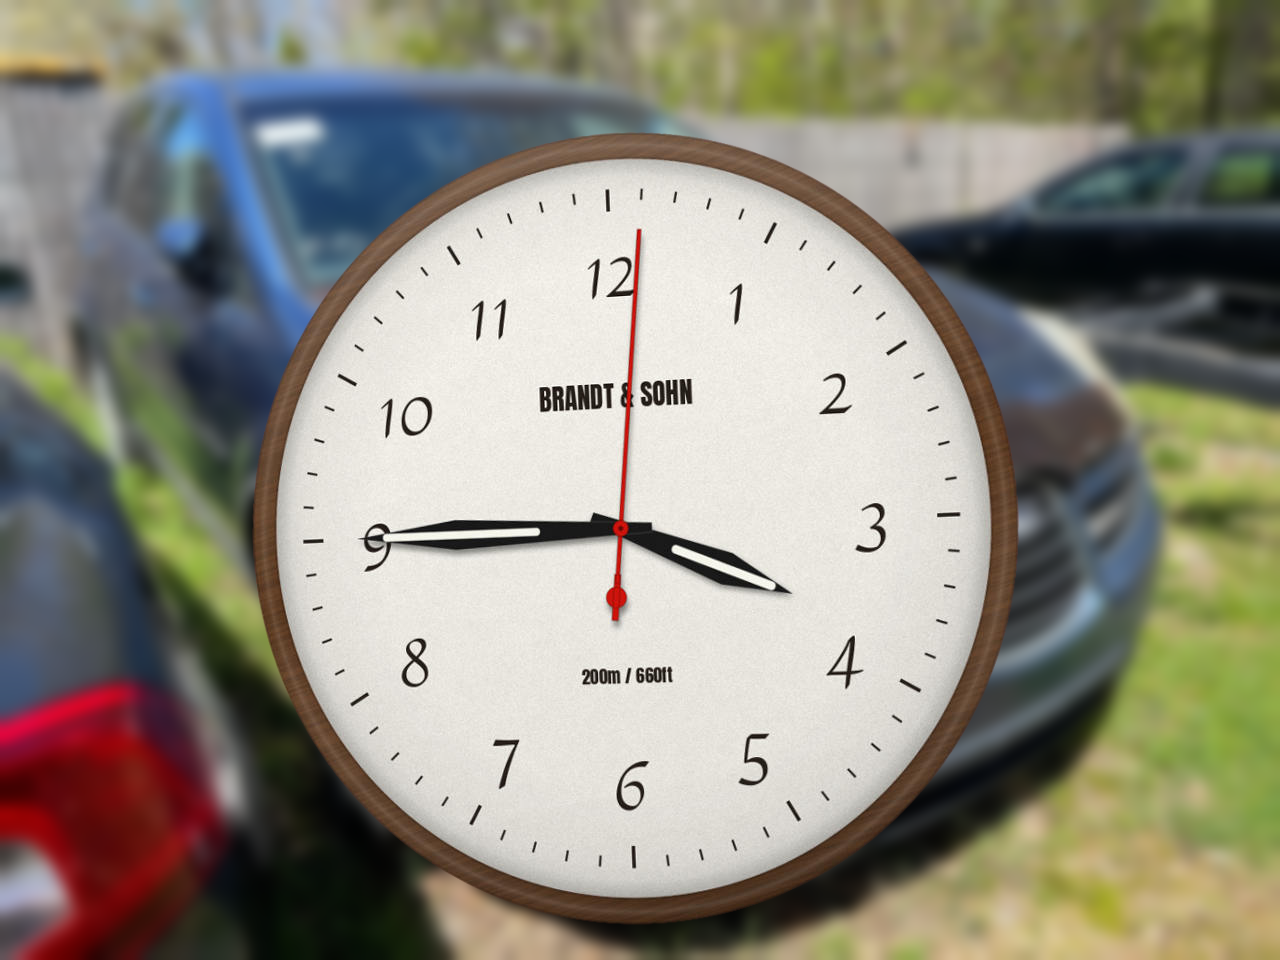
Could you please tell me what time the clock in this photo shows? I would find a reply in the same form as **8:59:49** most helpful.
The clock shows **3:45:01**
